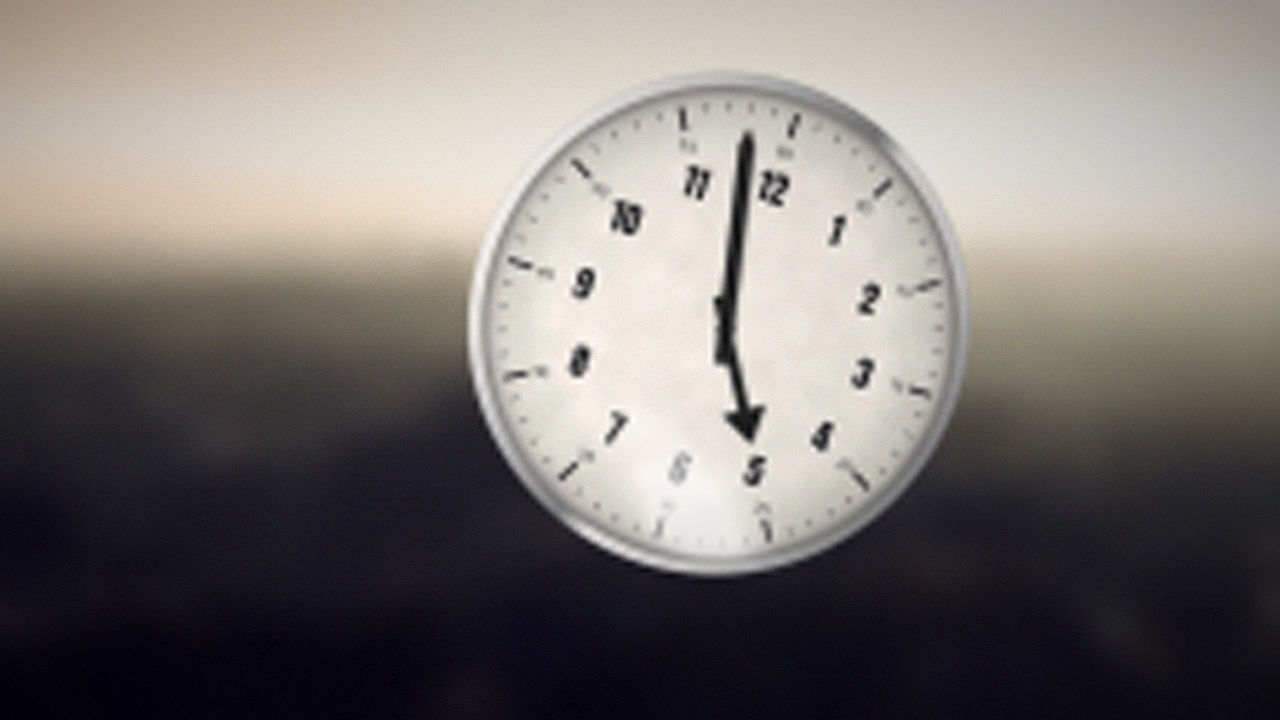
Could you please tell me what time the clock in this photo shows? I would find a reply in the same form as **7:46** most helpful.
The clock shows **4:58**
